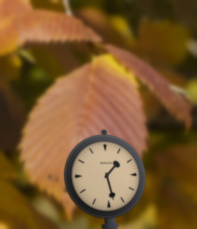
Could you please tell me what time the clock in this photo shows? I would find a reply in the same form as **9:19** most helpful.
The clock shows **1:28**
